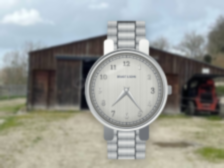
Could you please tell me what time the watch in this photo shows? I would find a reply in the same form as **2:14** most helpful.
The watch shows **7:24**
